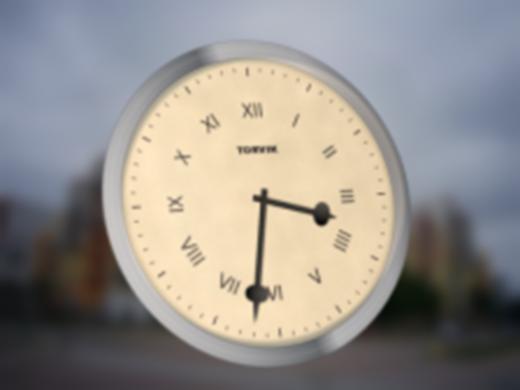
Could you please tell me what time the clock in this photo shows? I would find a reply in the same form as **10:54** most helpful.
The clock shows **3:32**
